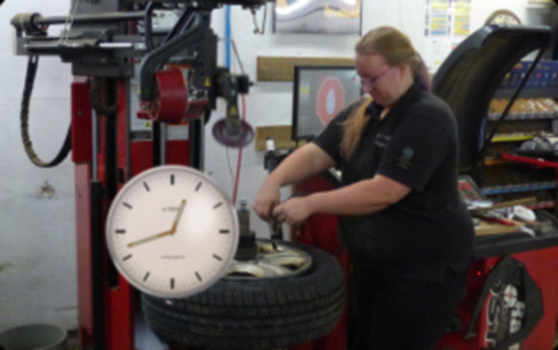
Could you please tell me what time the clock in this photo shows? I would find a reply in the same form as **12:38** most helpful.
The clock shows **12:42**
